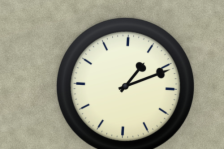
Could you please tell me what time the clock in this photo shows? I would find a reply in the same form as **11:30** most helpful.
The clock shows **1:11**
